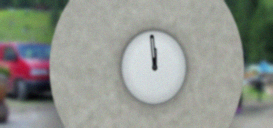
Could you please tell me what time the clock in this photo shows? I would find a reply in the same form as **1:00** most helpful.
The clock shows **11:59**
